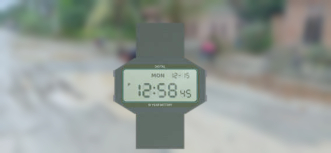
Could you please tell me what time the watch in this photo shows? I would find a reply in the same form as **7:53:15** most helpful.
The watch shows **12:58:45**
